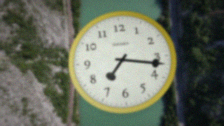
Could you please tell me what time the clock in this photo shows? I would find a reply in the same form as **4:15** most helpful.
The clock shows **7:17**
